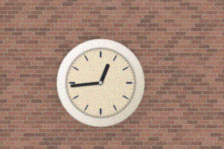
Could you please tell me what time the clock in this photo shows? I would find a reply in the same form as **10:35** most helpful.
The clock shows **12:44**
